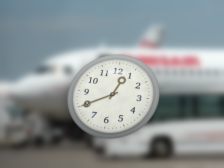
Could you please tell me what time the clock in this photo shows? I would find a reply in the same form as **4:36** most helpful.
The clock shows **12:40**
